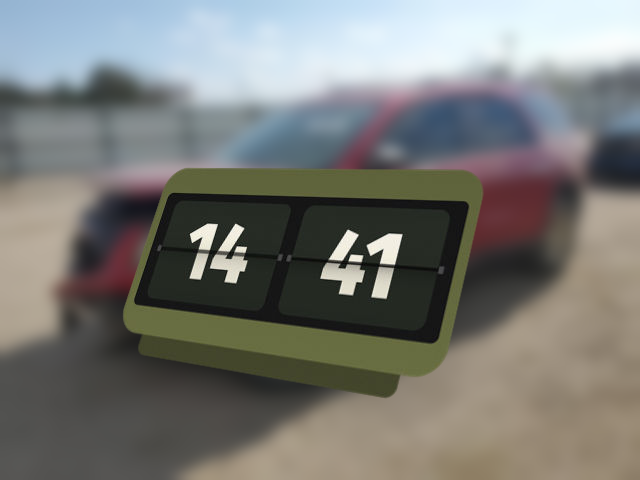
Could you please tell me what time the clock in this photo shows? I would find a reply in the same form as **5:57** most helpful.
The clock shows **14:41**
